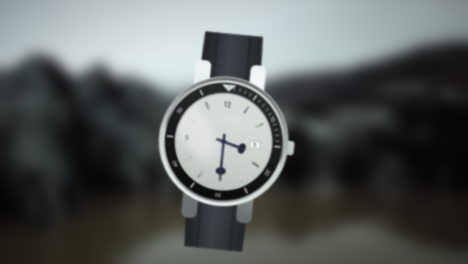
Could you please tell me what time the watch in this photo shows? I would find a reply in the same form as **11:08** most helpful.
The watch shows **3:30**
